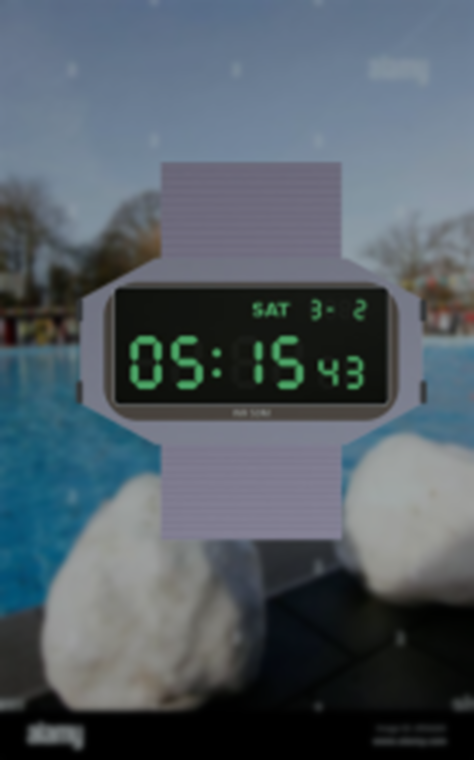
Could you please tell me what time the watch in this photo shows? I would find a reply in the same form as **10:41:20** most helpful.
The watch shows **5:15:43**
